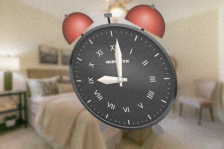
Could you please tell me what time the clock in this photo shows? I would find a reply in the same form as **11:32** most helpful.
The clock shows **9:01**
